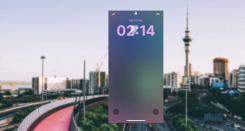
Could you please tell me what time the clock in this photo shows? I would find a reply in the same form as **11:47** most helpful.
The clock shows **2:14**
